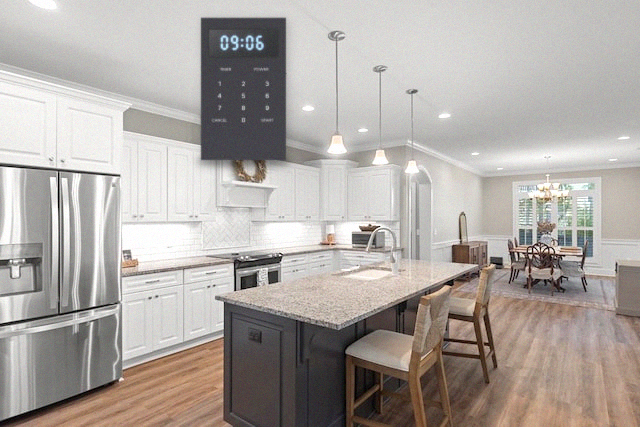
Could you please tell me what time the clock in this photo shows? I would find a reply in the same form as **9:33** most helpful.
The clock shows **9:06**
